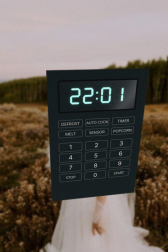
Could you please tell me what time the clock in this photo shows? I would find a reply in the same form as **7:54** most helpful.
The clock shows **22:01**
